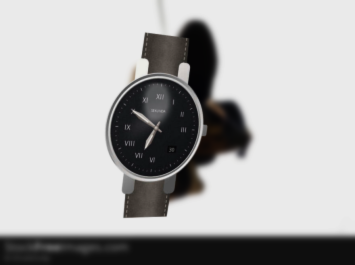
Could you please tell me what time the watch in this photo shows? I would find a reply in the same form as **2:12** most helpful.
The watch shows **6:50**
